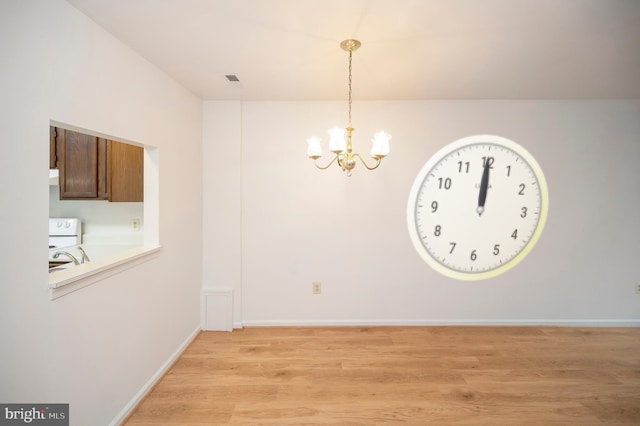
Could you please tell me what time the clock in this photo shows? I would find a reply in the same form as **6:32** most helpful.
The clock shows **12:00**
